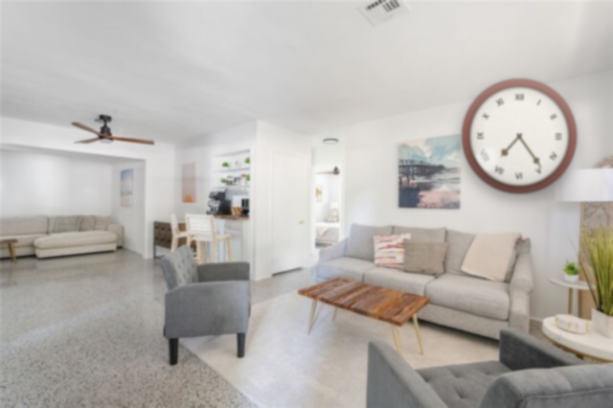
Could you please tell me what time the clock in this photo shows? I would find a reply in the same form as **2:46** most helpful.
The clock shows **7:24**
